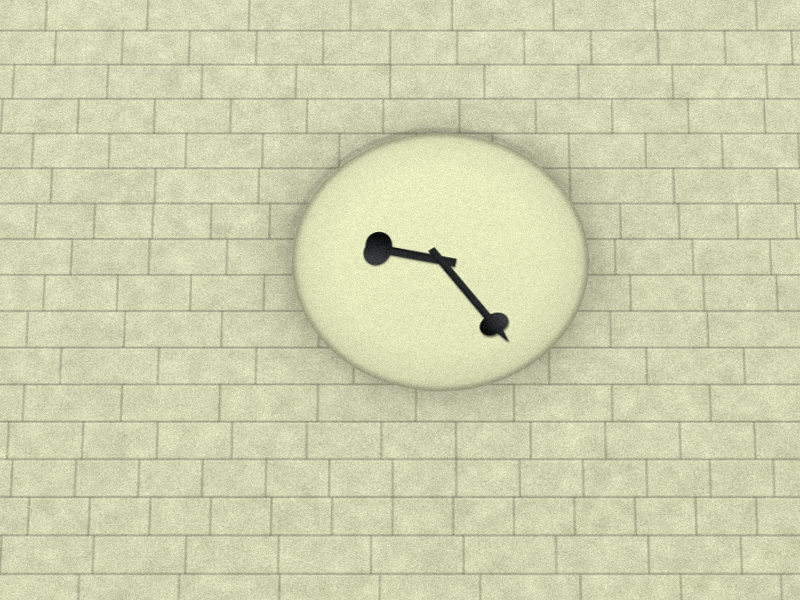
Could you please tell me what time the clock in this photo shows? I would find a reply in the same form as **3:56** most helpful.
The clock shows **9:24**
